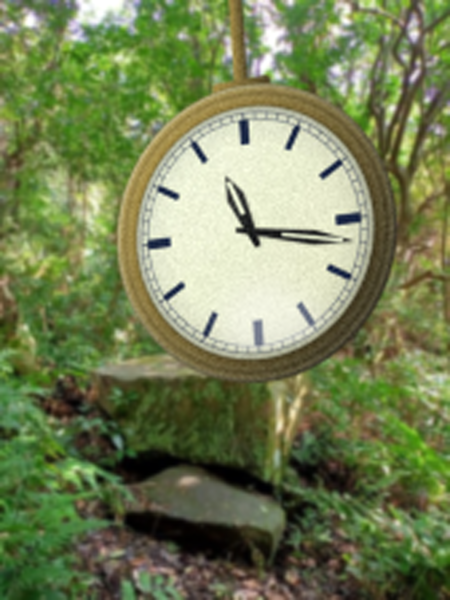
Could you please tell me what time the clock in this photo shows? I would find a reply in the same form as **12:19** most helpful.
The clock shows **11:17**
